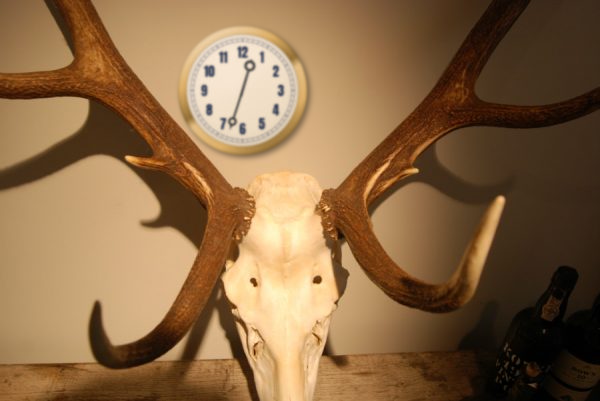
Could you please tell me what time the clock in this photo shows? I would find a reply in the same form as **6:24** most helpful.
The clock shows **12:33**
